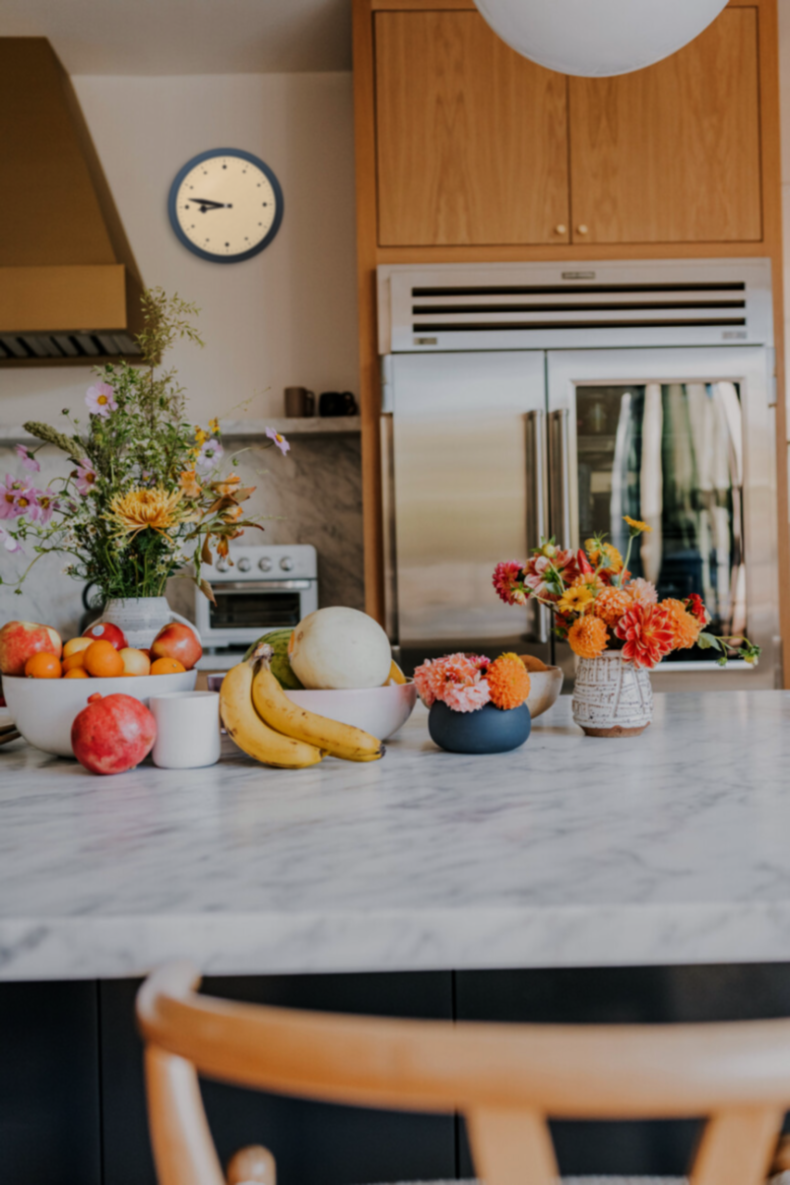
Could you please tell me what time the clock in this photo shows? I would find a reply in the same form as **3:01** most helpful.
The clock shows **8:47**
